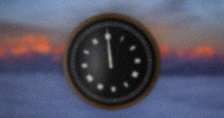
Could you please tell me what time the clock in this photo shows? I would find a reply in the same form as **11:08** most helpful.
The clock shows **12:00**
